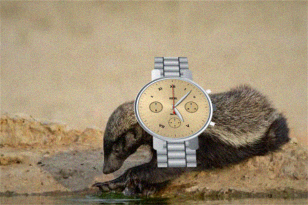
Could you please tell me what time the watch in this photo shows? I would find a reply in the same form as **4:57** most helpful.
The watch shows **5:07**
